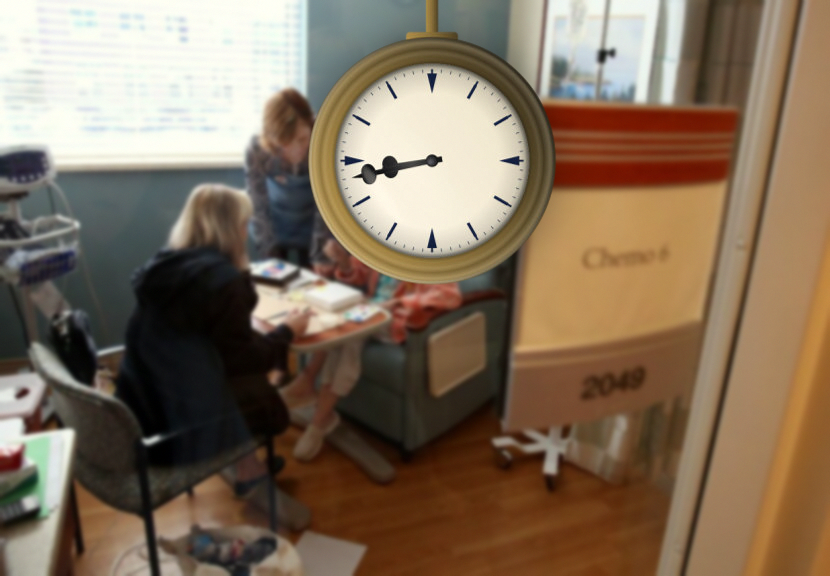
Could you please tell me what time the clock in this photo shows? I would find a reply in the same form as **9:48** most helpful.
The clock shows **8:43**
